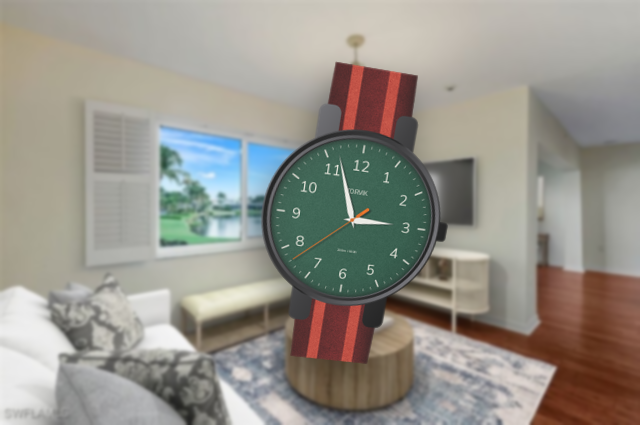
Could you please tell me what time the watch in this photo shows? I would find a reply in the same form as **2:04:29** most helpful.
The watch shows **2:56:38**
